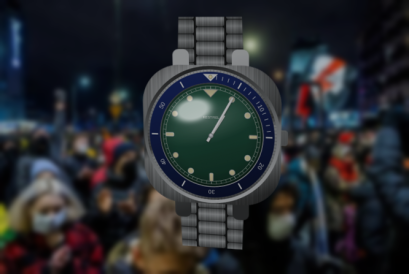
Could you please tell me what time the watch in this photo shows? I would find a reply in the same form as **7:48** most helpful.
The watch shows **1:05**
